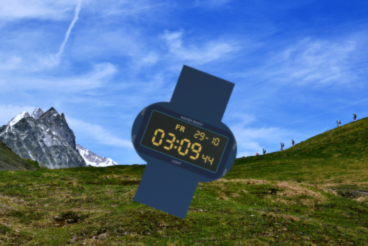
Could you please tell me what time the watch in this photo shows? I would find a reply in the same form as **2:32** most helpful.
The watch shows **3:09**
